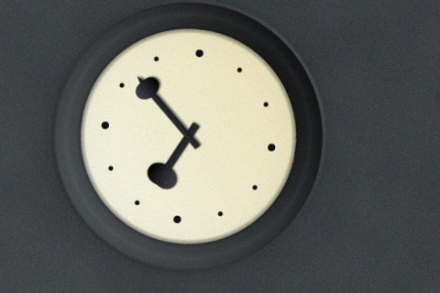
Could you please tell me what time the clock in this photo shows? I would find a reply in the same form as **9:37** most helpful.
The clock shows **6:52**
